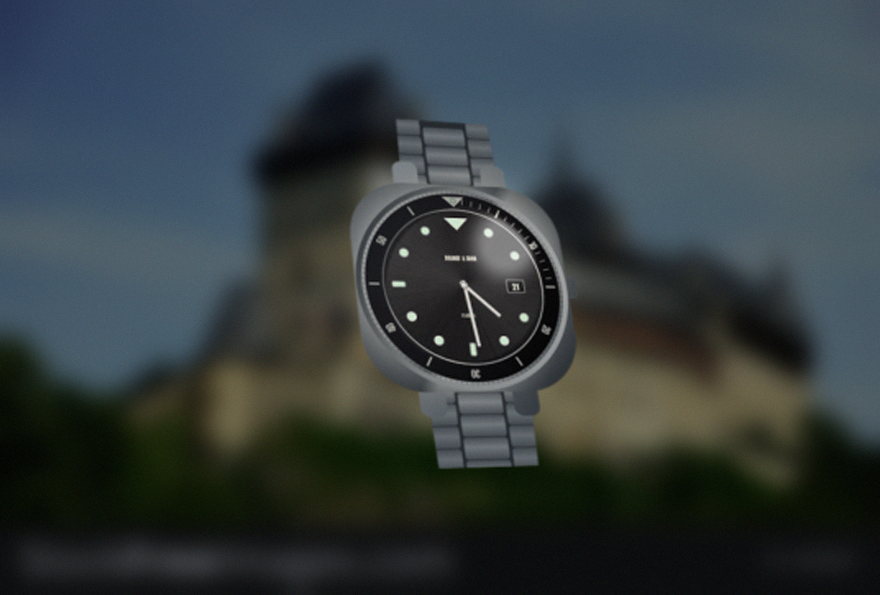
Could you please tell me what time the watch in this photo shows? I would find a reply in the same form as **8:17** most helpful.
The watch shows **4:29**
